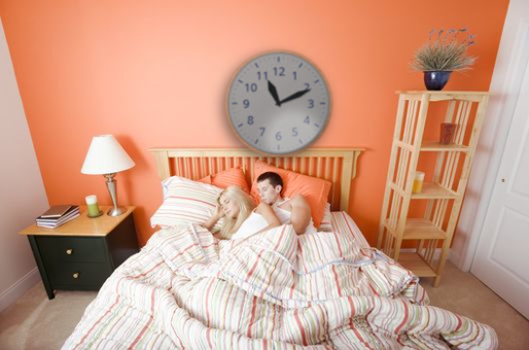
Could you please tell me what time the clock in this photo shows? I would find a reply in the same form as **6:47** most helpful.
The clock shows **11:11**
